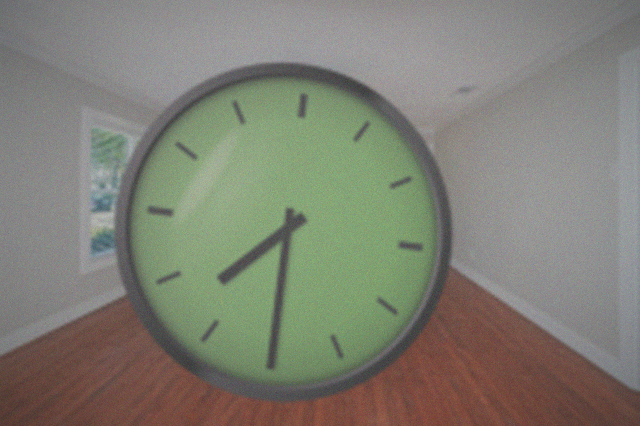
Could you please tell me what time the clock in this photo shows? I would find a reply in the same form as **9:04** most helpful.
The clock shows **7:30**
